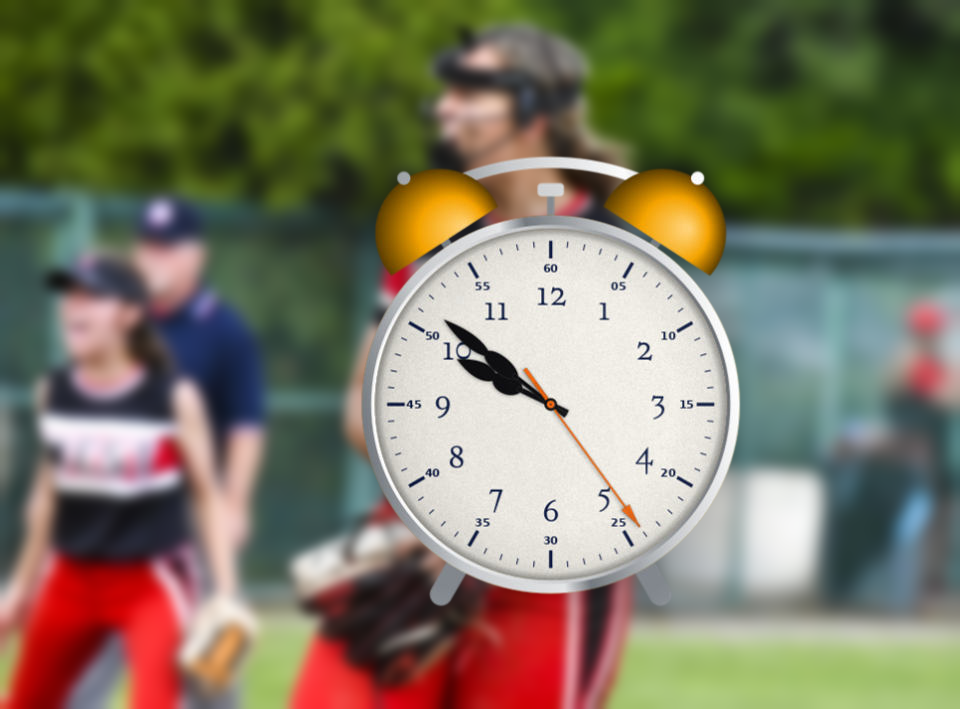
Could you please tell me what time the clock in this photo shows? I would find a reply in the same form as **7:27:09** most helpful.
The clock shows **9:51:24**
